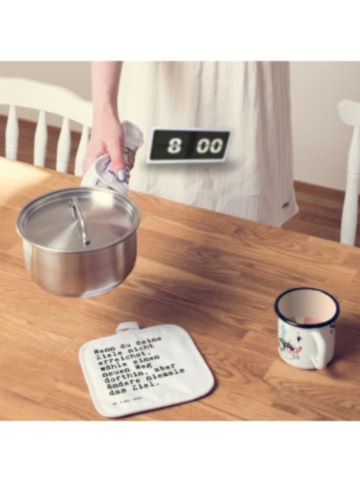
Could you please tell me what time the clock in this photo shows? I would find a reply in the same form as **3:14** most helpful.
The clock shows **8:00**
